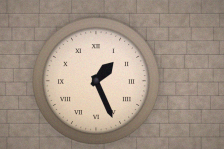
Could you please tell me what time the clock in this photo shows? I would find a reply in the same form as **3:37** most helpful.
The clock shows **1:26**
